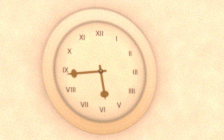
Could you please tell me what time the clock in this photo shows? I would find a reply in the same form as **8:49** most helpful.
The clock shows **5:44**
